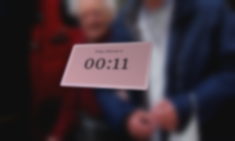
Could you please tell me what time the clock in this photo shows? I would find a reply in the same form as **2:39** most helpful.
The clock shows **0:11**
